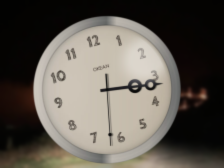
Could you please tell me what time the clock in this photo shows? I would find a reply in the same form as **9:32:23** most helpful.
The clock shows **3:16:32**
